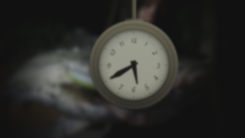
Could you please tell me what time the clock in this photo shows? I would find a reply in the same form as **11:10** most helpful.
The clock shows **5:40**
